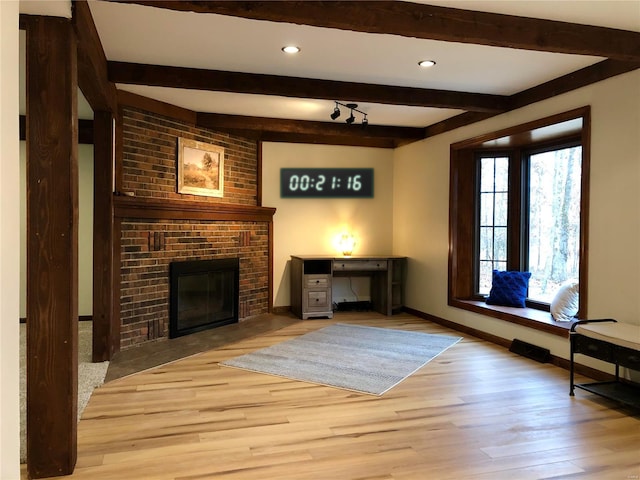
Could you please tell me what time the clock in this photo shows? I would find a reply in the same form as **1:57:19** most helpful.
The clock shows **0:21:16**
